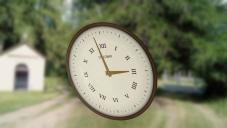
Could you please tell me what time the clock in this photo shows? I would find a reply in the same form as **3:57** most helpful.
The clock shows **2:58**
